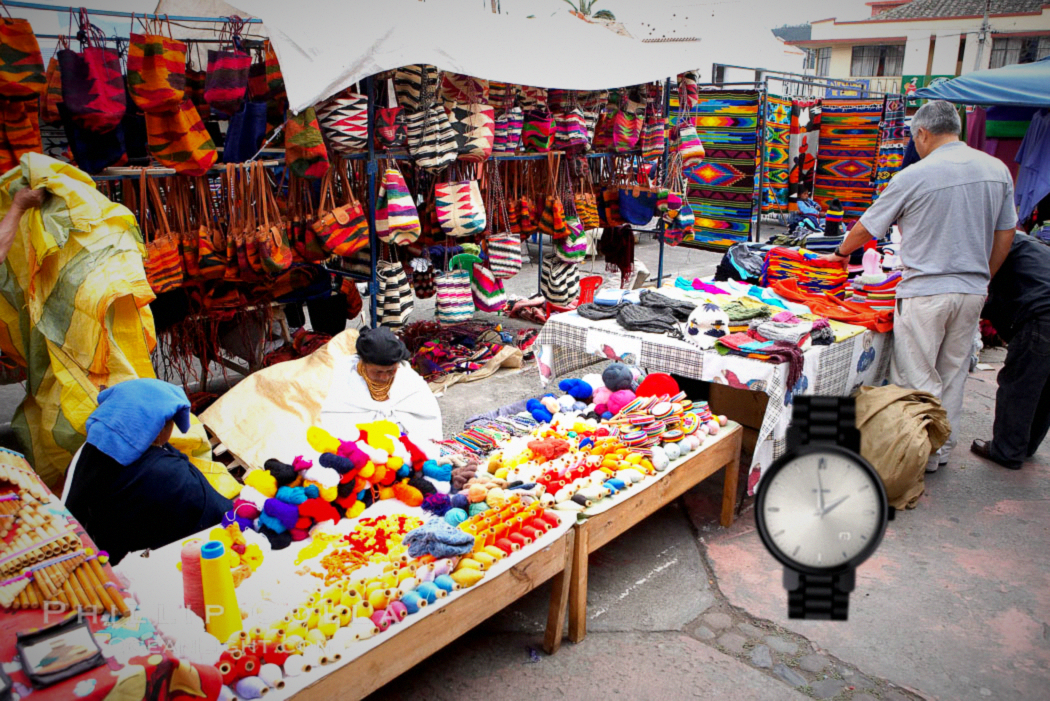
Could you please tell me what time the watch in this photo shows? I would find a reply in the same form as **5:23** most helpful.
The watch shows **1:59**
